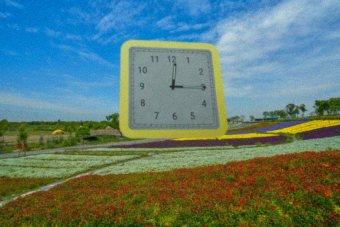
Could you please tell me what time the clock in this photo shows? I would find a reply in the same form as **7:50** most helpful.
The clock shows **12:15**
